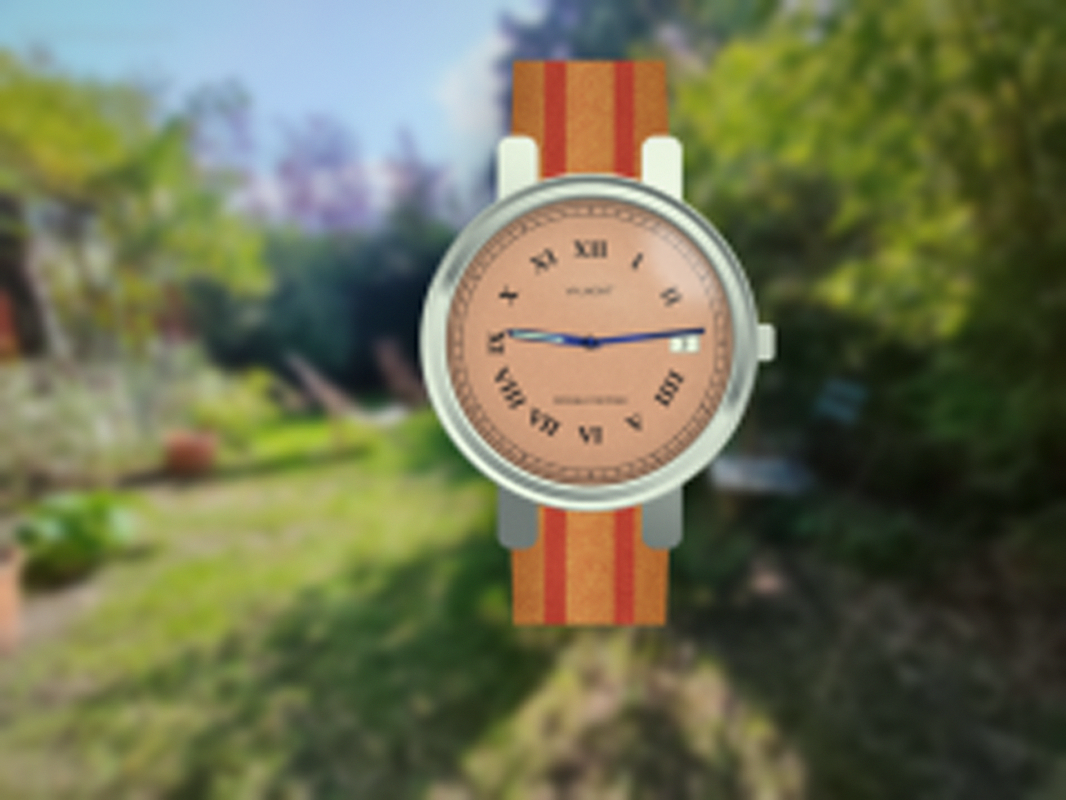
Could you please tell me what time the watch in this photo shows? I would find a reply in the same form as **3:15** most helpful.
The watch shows **9:14**
